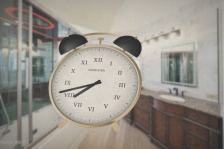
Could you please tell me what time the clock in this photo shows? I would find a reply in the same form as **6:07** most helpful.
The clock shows **7:42**
